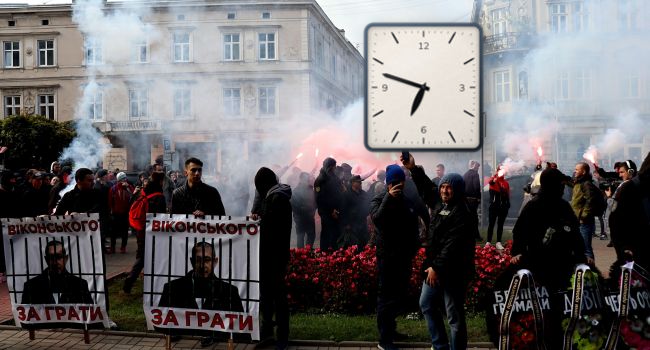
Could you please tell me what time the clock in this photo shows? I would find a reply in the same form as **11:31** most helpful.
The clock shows **6:48**
